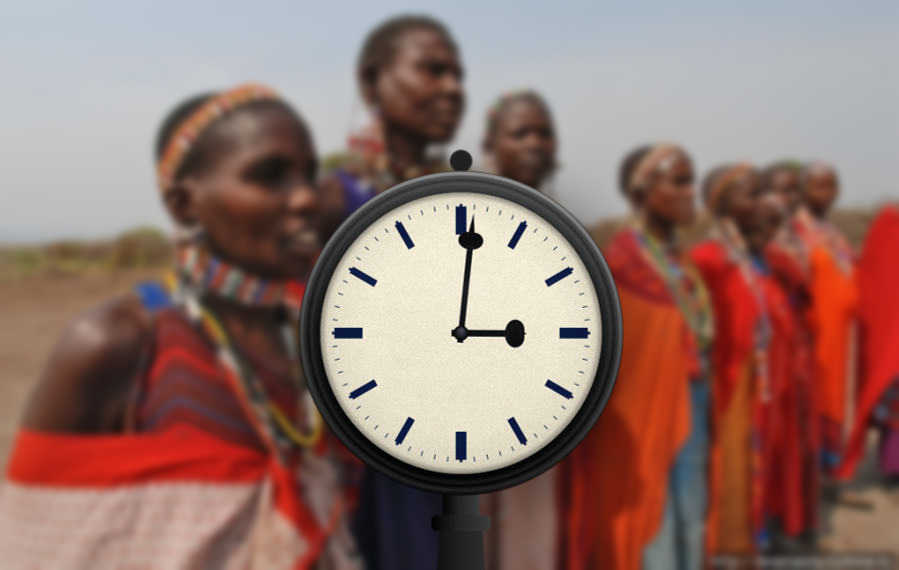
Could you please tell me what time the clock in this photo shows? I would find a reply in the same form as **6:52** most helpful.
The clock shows **3:01**
